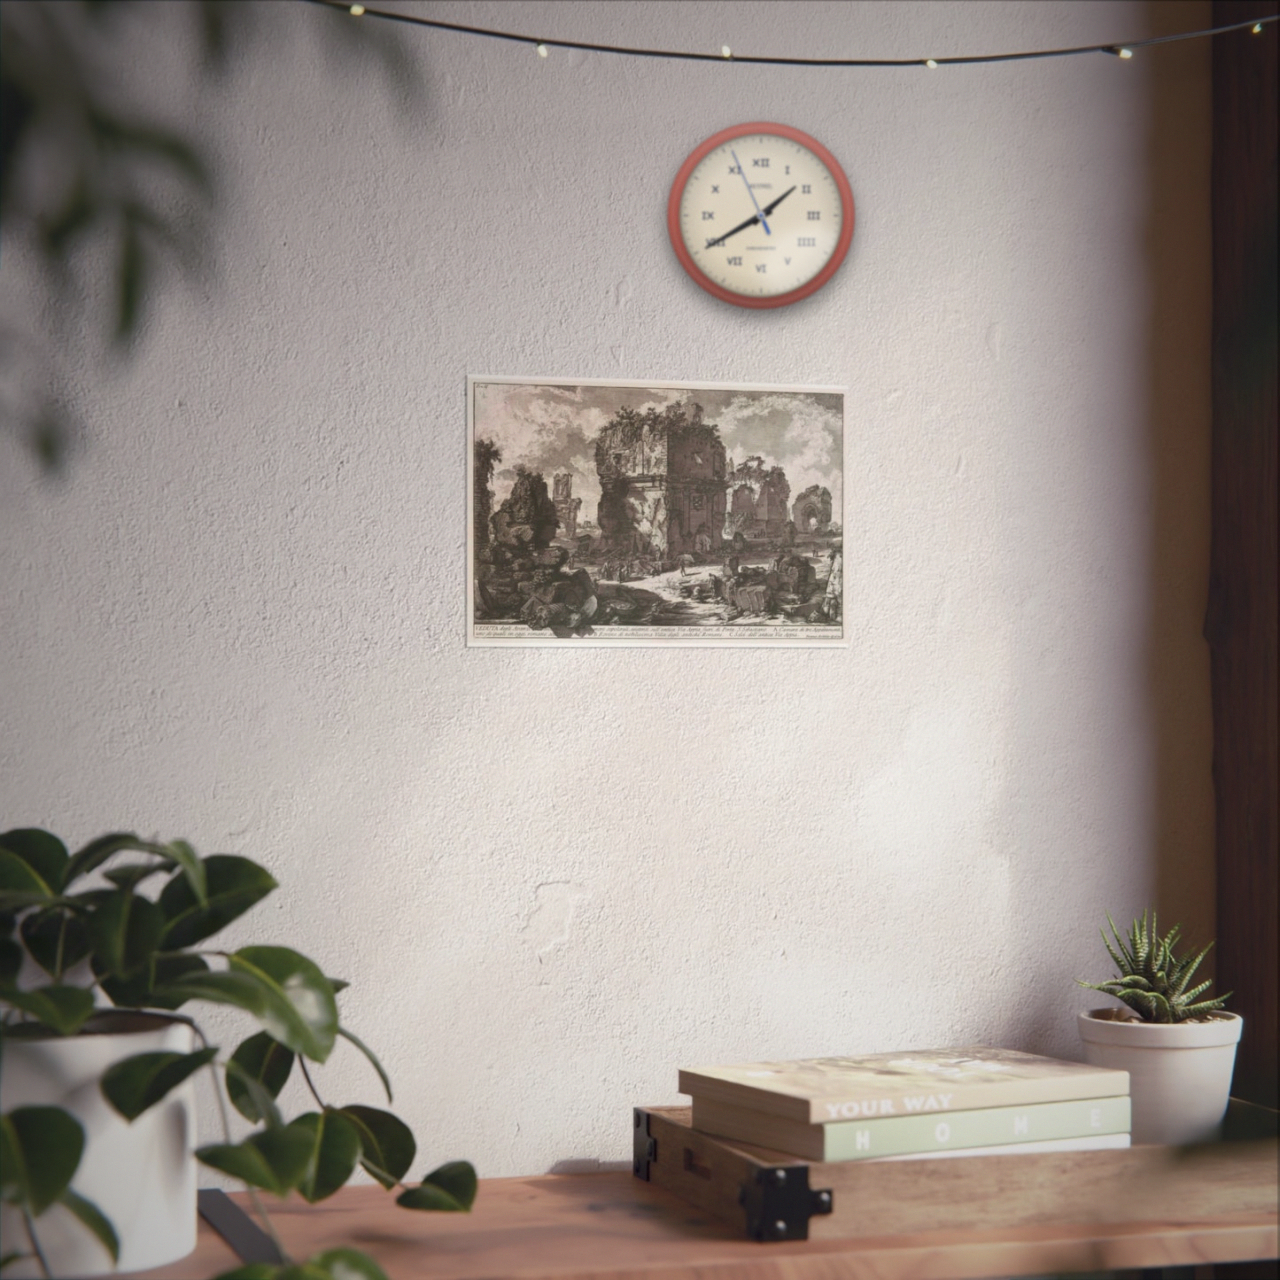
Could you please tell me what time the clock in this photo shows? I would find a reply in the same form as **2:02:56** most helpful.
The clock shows **1:39:56**
